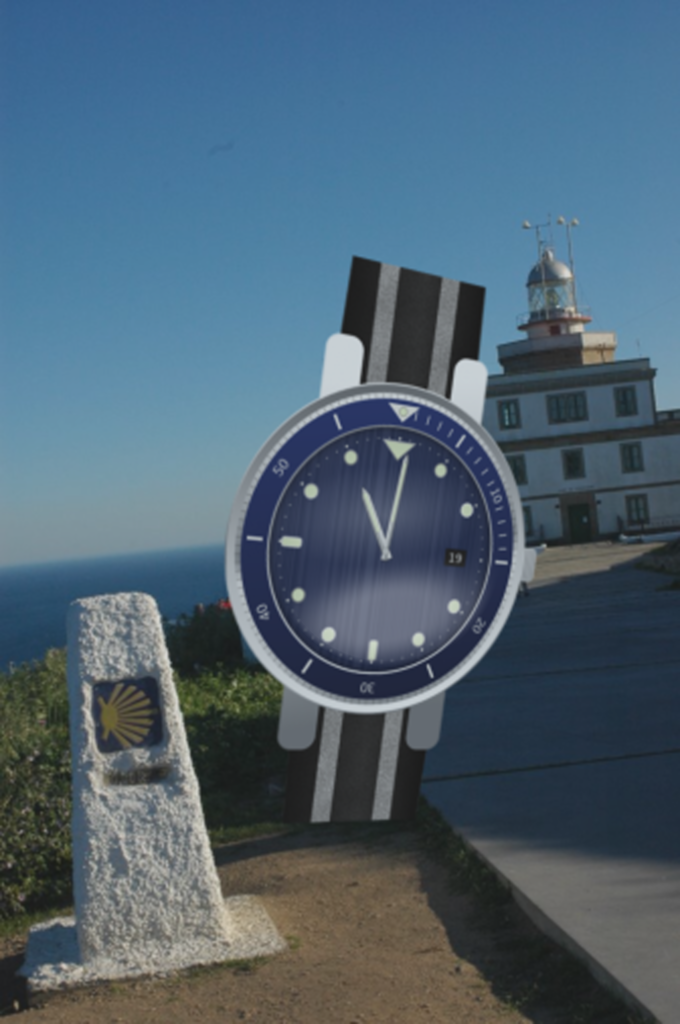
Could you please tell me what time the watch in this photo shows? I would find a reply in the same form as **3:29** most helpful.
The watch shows **11:01**
